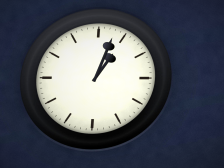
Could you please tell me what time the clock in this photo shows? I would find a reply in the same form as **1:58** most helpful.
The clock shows **1:03**
